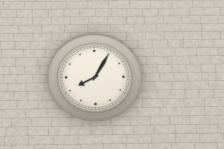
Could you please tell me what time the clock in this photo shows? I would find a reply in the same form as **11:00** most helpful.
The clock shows **8:05**
